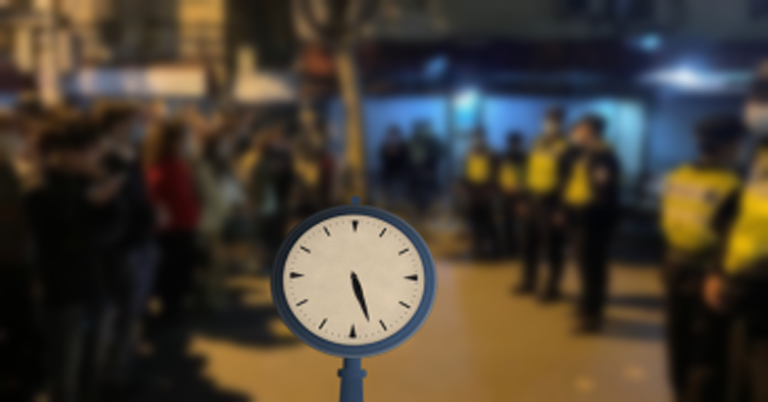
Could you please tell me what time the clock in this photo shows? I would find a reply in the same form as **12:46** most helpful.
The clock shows **5:27**
